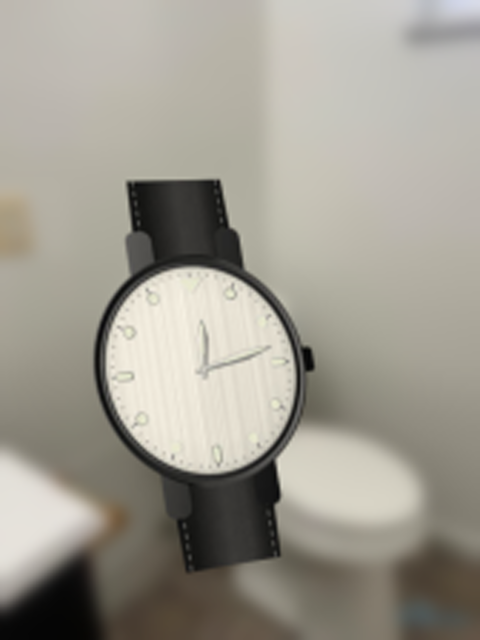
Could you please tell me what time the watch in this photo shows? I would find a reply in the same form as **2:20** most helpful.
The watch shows **12:13**
